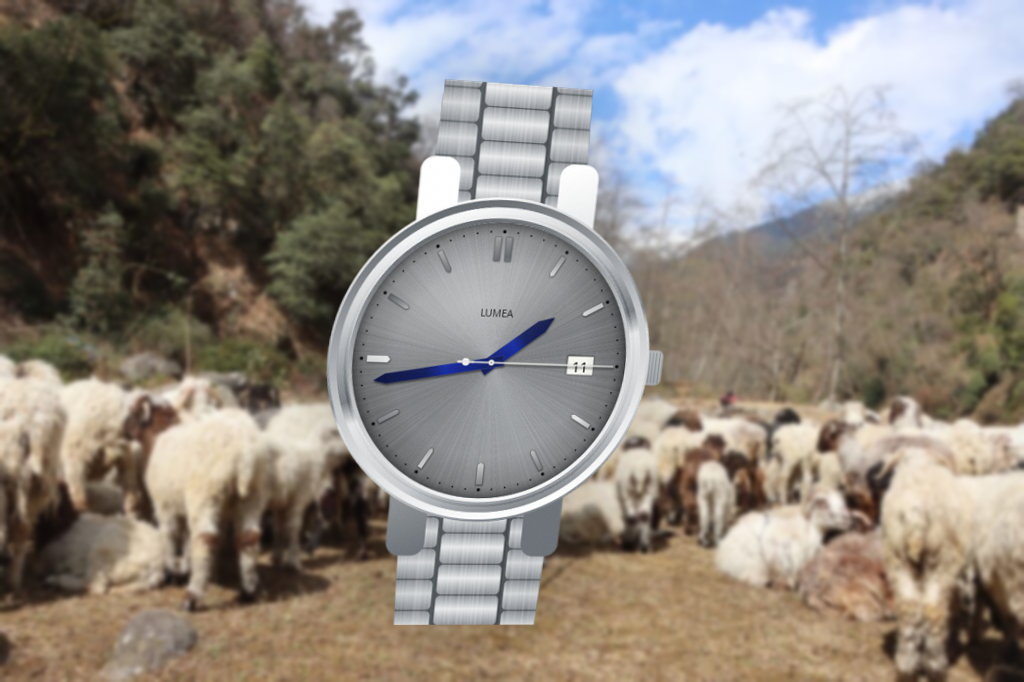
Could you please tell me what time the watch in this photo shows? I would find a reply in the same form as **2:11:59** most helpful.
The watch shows **1:43:15**
